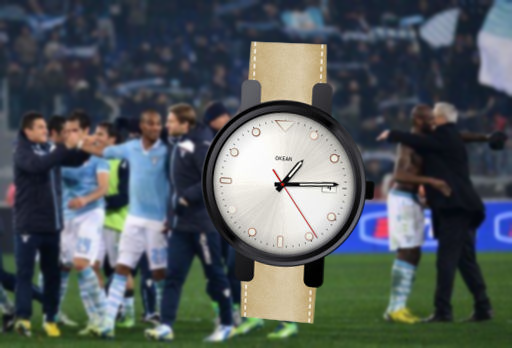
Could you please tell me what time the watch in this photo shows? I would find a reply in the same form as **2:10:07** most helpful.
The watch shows **1:14:24**
